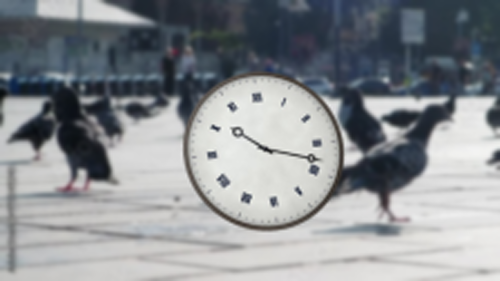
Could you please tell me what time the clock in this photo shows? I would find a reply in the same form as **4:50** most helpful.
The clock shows **10:18**
